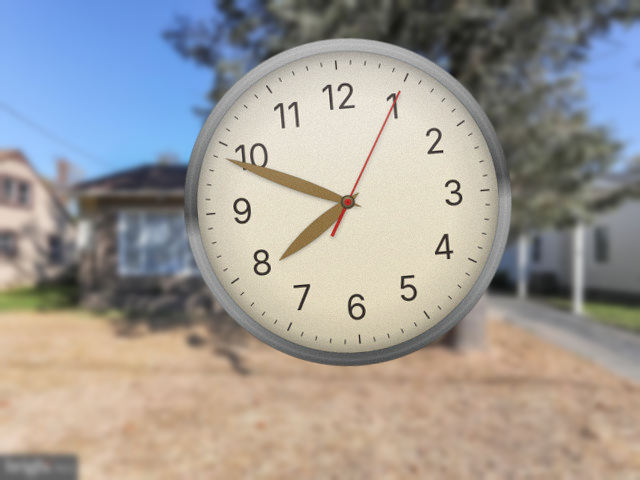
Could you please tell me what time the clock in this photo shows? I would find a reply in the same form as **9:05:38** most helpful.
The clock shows **7:49:05**
